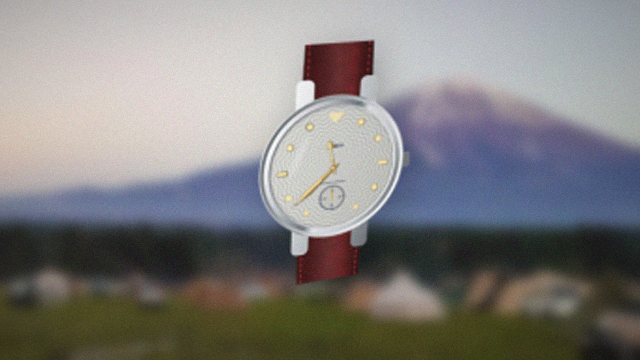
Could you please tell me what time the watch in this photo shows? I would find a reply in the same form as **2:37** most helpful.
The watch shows **11:38**
